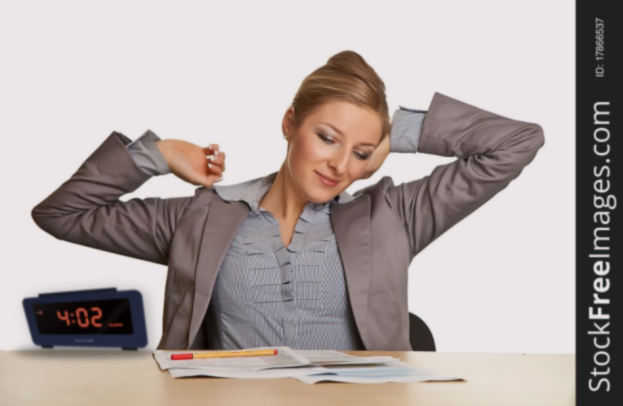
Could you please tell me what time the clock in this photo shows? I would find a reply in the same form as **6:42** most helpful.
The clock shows **4:02**
